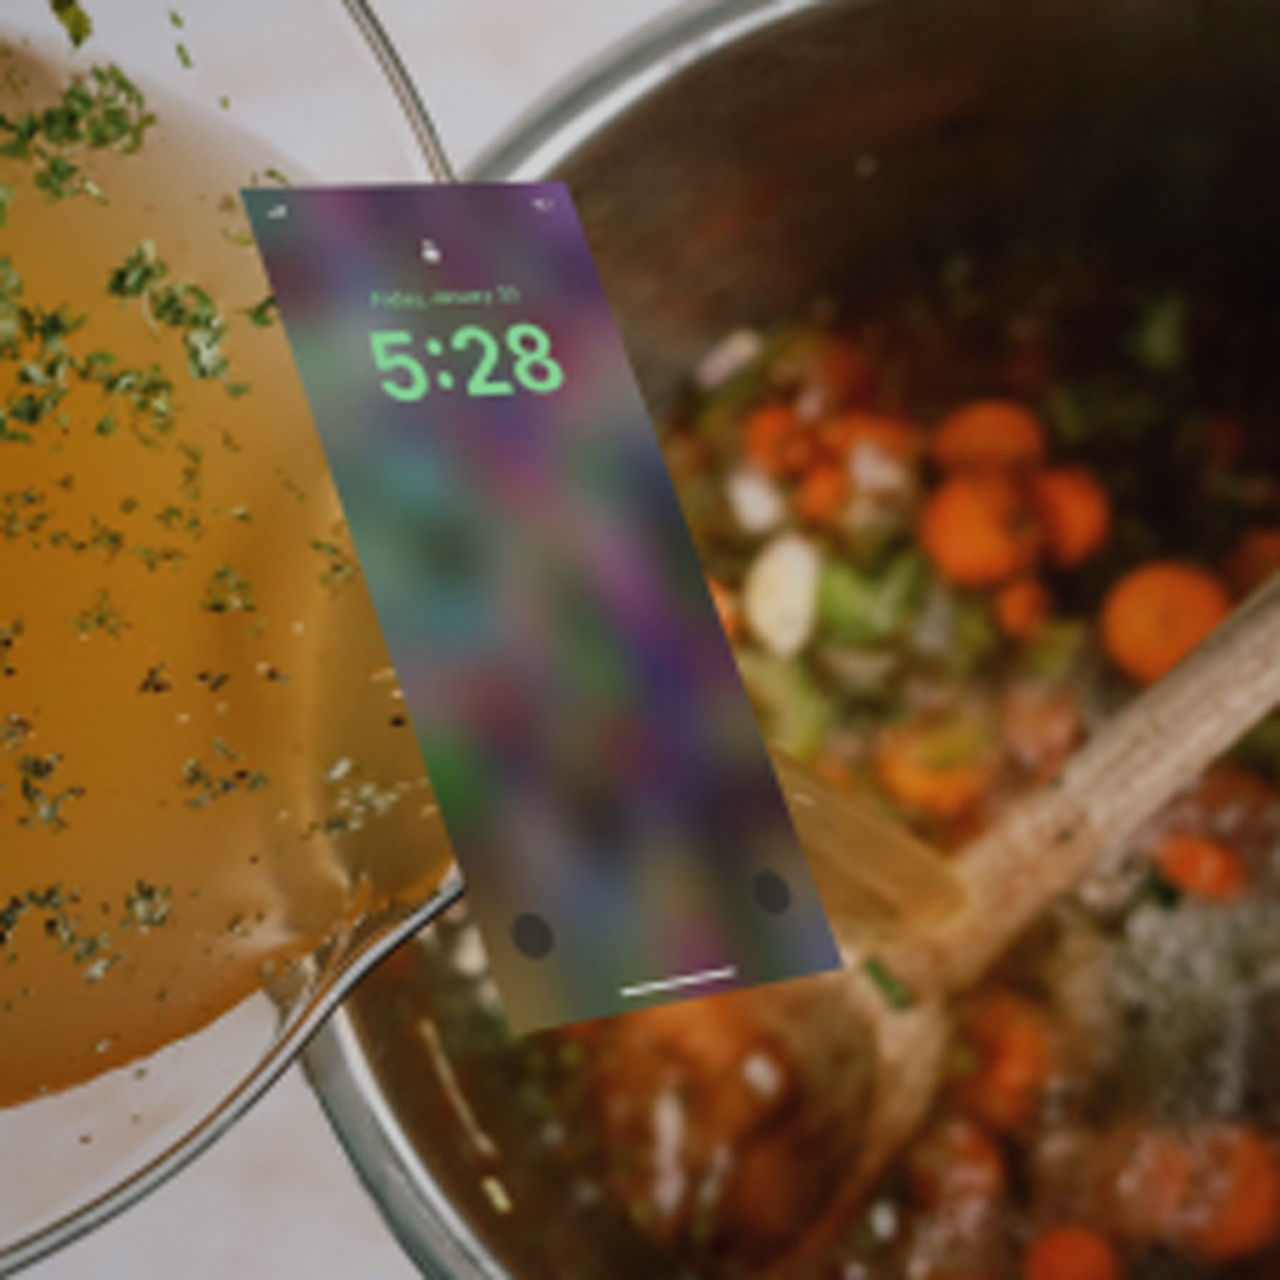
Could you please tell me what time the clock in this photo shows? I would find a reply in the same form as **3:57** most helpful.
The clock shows **5:28**
